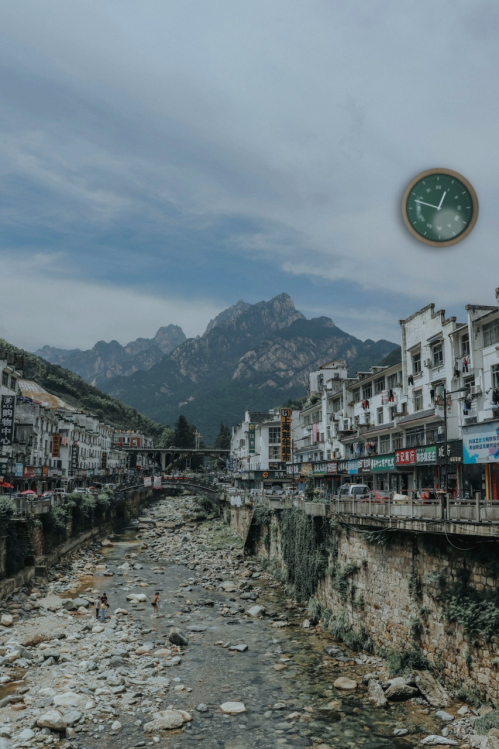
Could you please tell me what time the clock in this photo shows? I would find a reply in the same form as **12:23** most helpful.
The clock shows **12:48**
